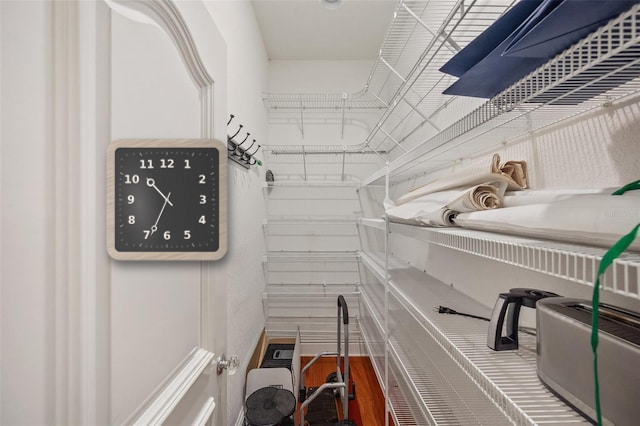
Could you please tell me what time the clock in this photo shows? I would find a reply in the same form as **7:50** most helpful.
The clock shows **10:34**
